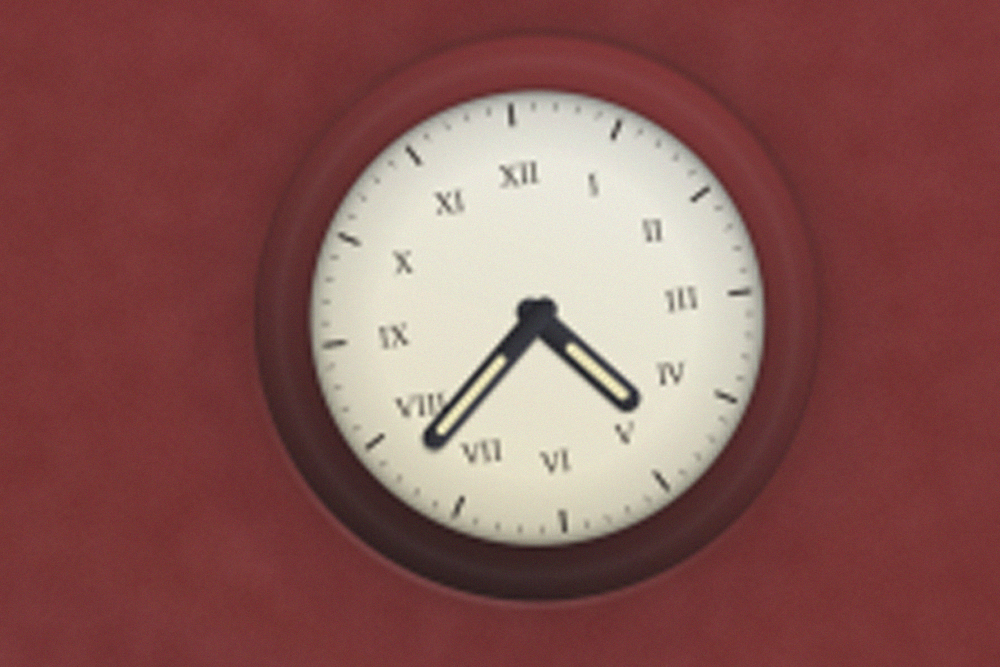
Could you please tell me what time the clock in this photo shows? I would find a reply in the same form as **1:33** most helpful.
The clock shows **4:38**
